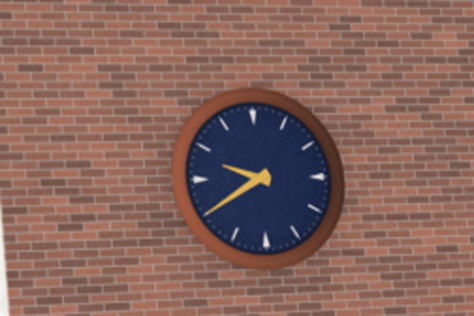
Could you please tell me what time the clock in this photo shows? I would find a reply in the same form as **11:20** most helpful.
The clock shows **9:40**
